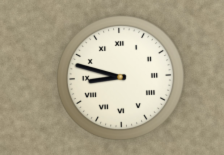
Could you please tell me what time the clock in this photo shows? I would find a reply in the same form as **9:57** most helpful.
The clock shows **8:48**
